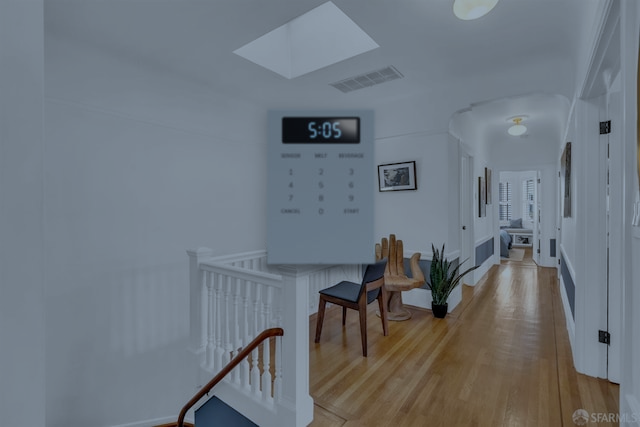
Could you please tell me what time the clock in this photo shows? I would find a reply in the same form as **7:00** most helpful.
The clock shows **5:05**
